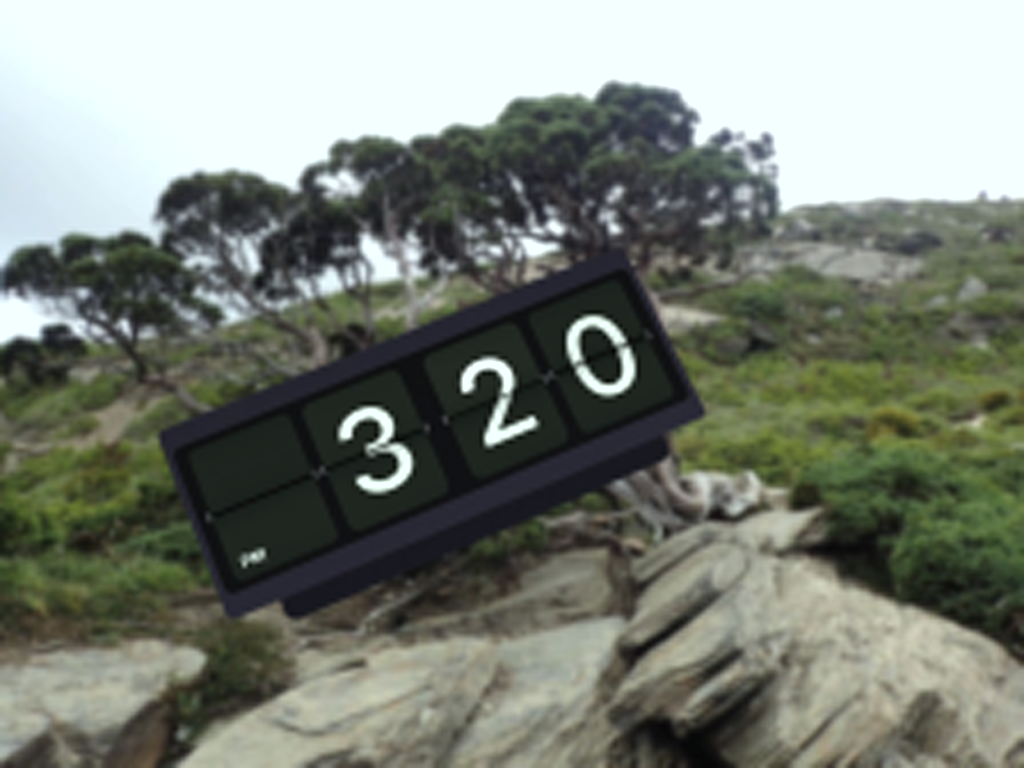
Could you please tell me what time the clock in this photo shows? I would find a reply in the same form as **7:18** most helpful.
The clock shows **3:20**
